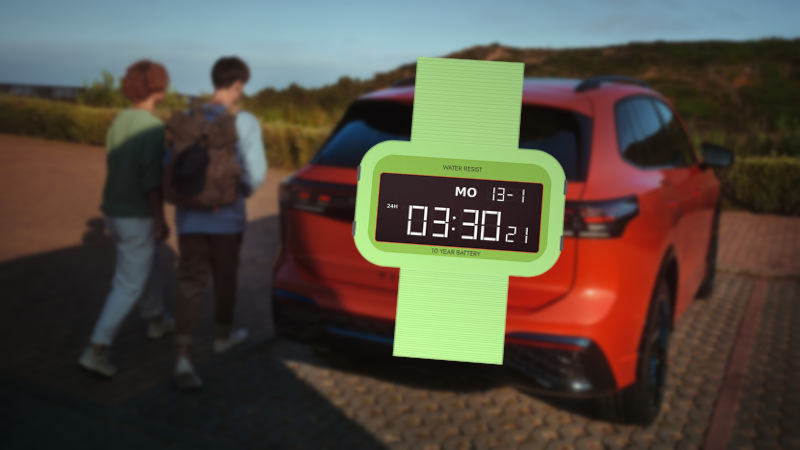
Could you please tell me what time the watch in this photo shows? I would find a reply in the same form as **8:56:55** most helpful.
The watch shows **3:30:21**
